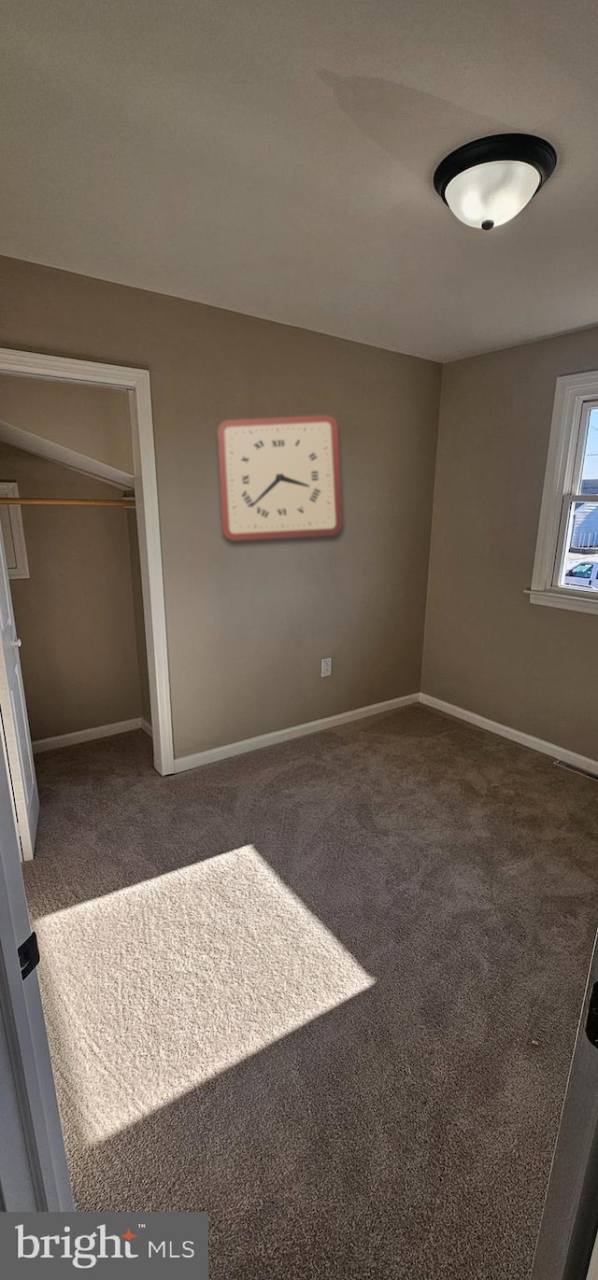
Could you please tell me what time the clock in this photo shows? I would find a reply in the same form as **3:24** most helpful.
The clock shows **3:38**
